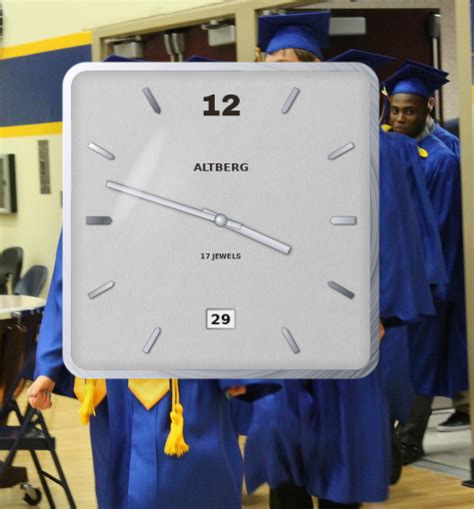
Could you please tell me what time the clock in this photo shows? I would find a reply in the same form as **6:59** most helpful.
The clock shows **3:48**
